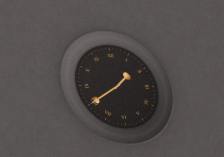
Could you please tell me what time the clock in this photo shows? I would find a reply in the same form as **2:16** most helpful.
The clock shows **1:40**
